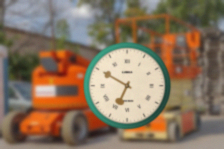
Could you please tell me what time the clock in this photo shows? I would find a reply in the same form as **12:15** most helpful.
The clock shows **6:50**
